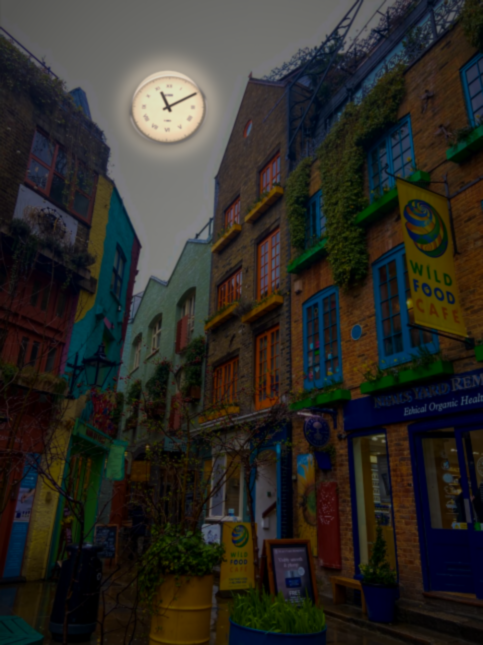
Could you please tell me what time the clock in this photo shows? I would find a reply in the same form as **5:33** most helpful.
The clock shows **11:10**
